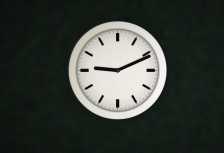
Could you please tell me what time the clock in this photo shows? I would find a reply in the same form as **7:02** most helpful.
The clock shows **9:11**
